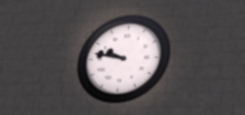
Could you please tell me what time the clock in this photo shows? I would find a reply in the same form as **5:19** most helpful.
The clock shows **9:47**
